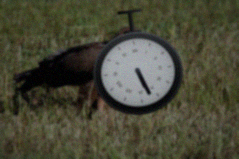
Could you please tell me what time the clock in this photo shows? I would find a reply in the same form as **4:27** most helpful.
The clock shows **5:27**
